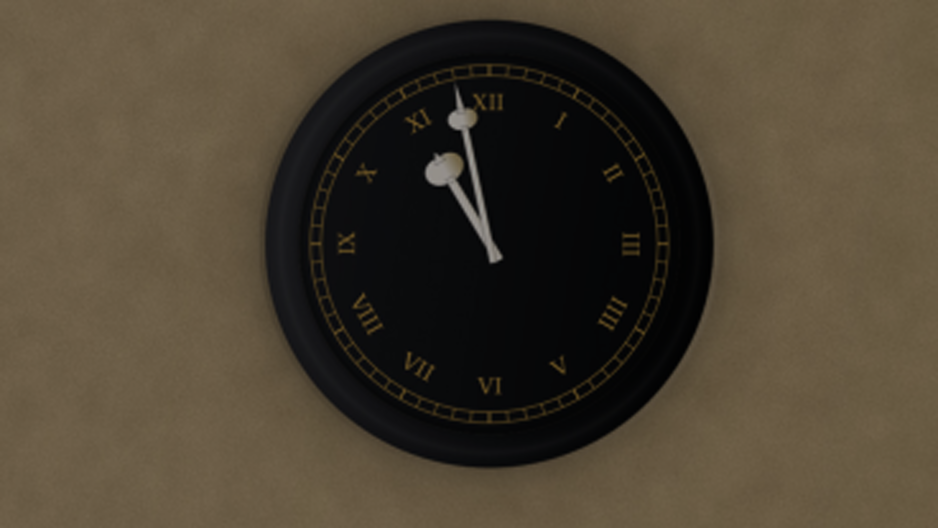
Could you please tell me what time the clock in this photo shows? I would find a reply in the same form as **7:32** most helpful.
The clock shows **10:58**
